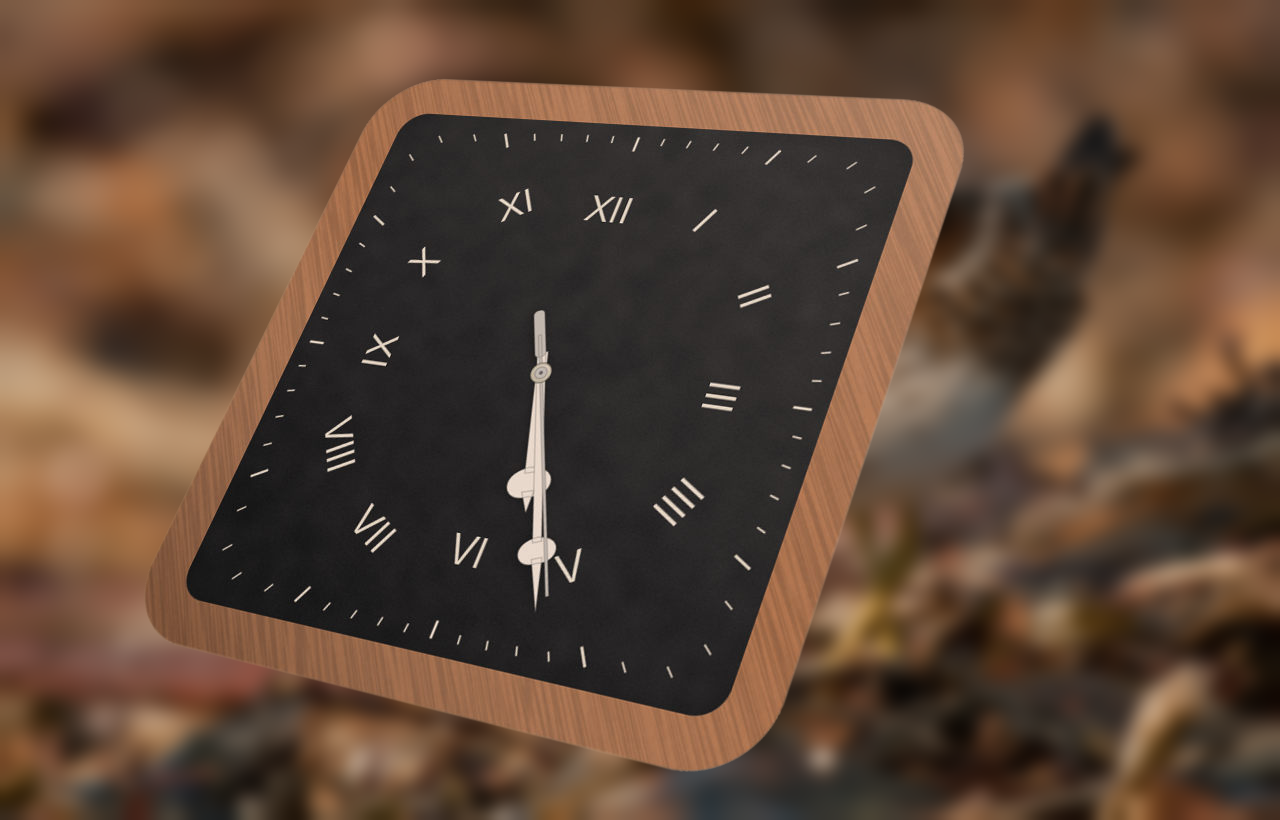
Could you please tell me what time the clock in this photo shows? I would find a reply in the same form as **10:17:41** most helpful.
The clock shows **5:26:26**
